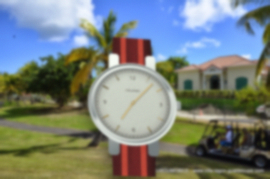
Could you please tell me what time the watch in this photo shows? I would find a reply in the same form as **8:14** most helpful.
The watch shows **7:07**
